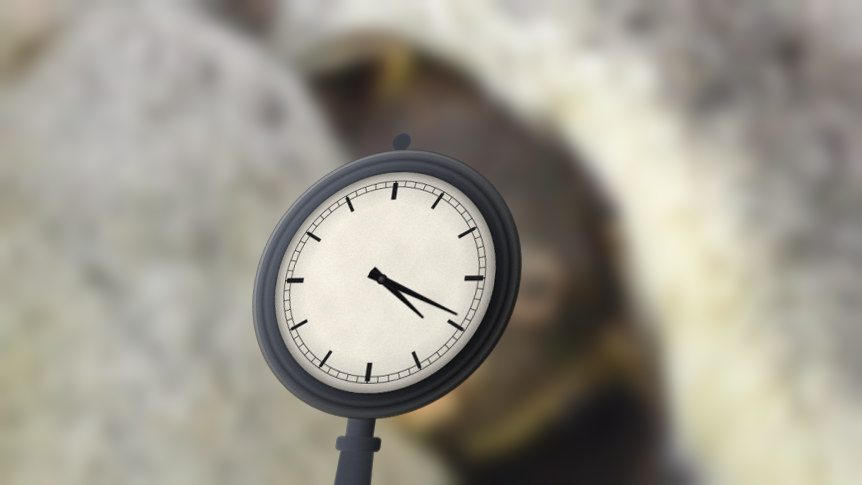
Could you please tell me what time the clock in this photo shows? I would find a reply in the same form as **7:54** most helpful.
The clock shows **4:19**
